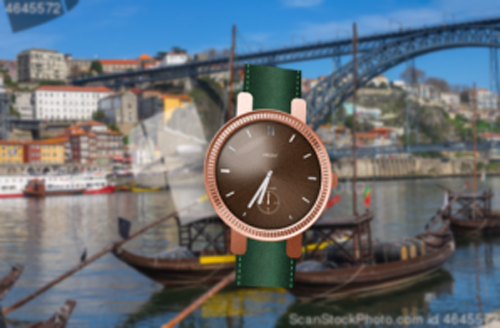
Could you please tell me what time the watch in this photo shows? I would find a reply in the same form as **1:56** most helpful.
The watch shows **6:35**
